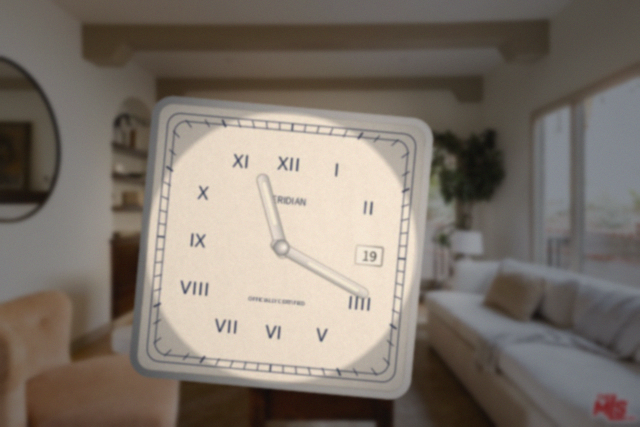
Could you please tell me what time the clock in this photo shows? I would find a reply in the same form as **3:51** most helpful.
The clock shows **11:19**
